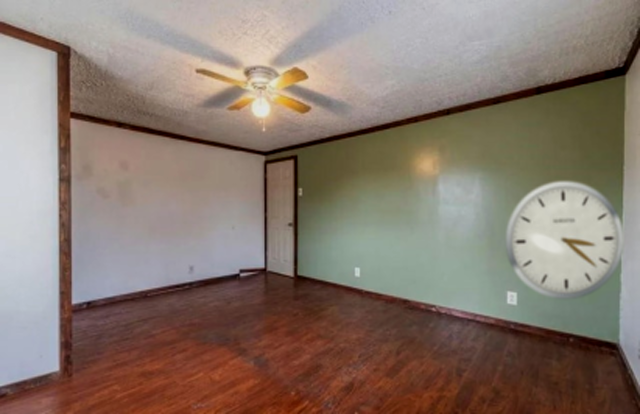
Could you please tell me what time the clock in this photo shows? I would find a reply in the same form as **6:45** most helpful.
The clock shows **3:22**
